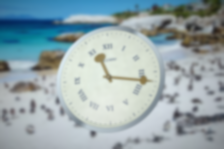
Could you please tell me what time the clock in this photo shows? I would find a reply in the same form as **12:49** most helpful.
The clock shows **11:17**
